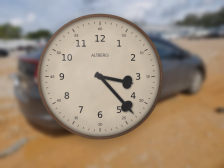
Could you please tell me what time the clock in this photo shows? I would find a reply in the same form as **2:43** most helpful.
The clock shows **3:23**
